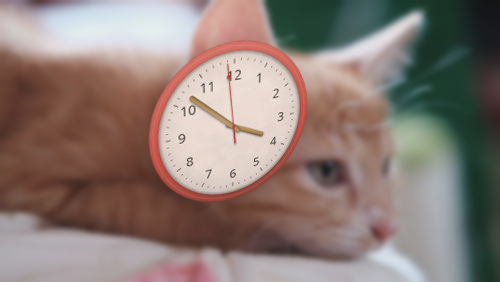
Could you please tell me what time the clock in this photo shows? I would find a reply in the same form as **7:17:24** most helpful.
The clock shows **3:51:59**
